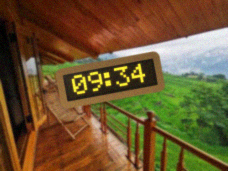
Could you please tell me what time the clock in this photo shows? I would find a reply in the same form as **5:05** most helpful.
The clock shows **9:34**
